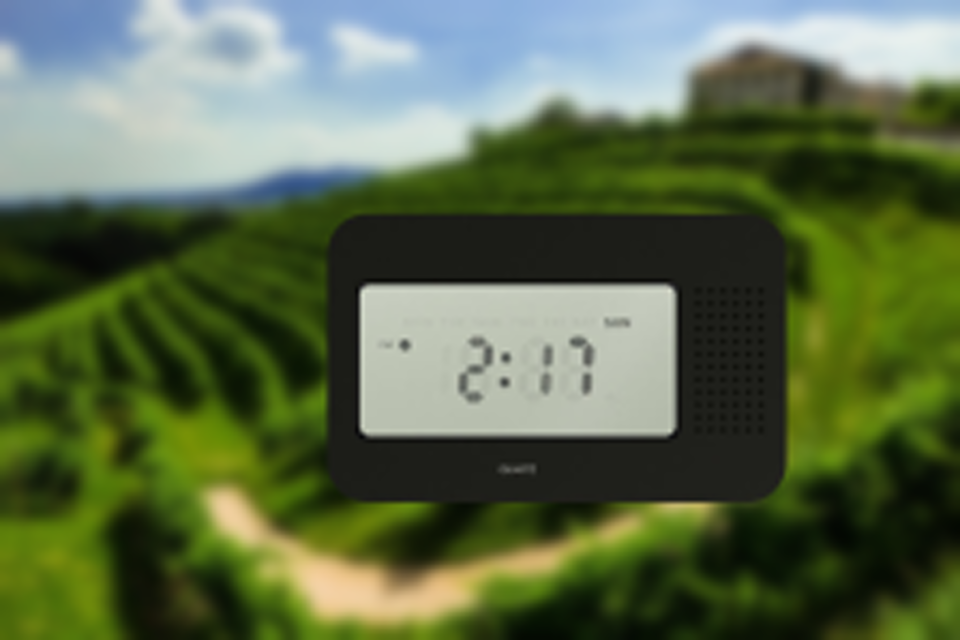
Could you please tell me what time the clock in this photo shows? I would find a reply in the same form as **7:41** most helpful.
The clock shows **2:17**
